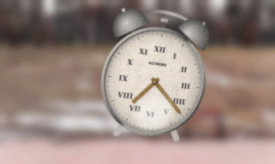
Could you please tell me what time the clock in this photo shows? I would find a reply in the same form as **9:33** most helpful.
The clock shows **7:22**
